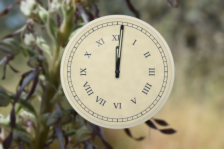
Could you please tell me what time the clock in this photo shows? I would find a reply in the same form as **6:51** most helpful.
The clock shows **12:01**
